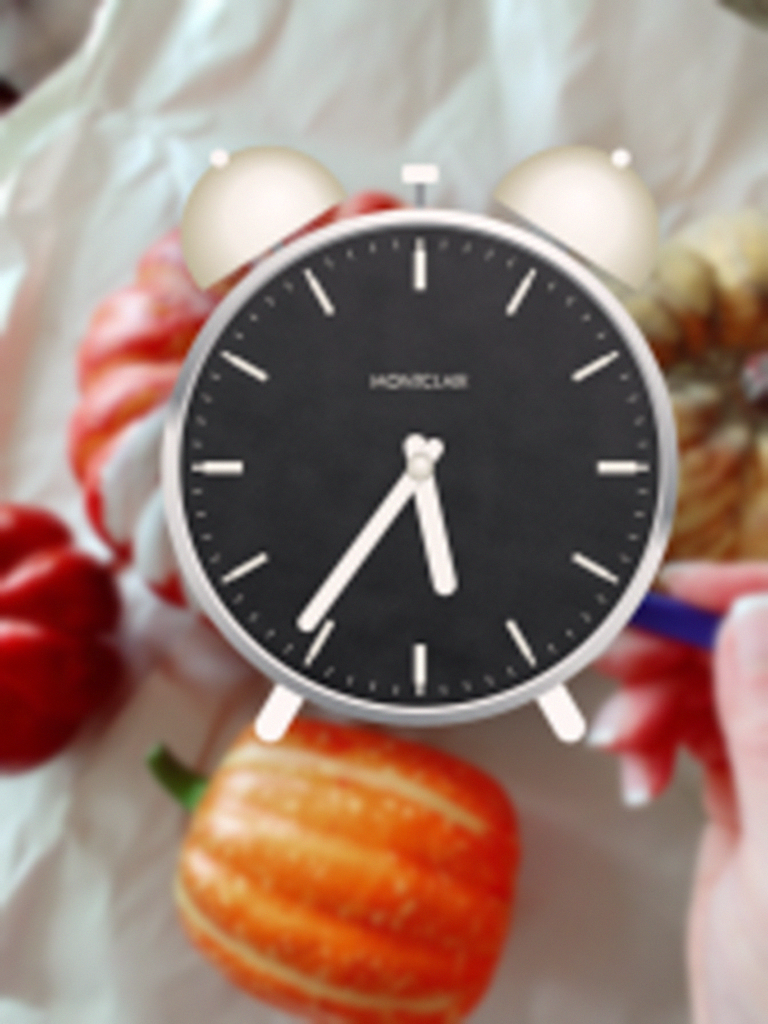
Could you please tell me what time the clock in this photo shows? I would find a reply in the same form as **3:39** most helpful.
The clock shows **5:36**
